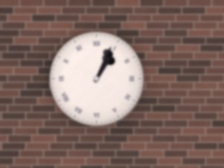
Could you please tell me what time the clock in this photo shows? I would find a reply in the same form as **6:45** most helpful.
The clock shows **1:04**
